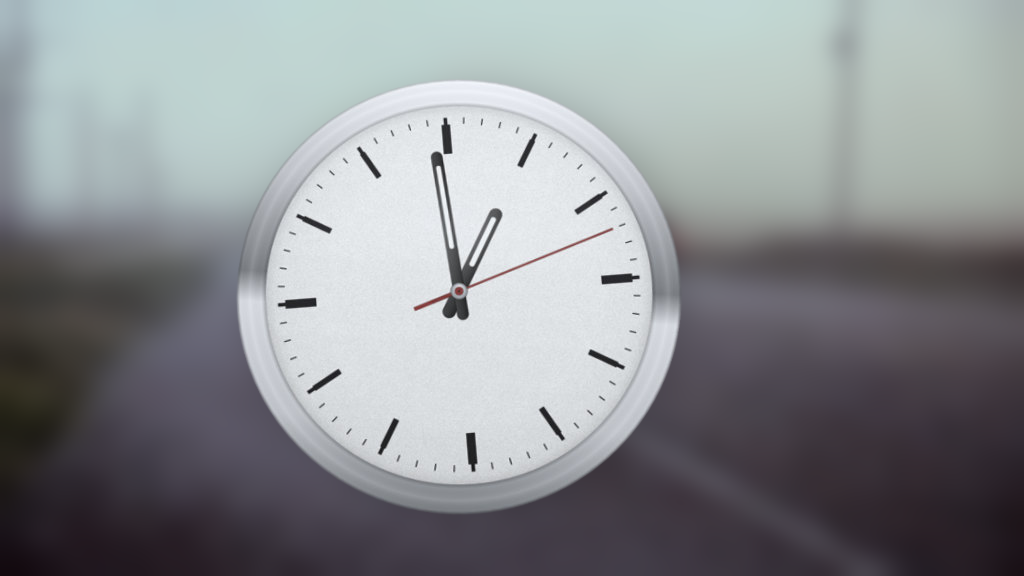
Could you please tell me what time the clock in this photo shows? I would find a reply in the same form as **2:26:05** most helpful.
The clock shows **12:59:12**
